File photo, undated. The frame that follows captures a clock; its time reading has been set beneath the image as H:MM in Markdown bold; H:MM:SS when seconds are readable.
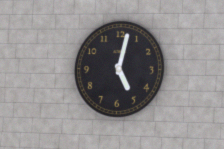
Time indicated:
**5:02**
